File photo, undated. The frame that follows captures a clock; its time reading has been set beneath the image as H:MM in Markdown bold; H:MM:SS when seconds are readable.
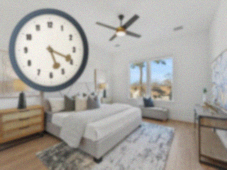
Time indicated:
**5:19**
